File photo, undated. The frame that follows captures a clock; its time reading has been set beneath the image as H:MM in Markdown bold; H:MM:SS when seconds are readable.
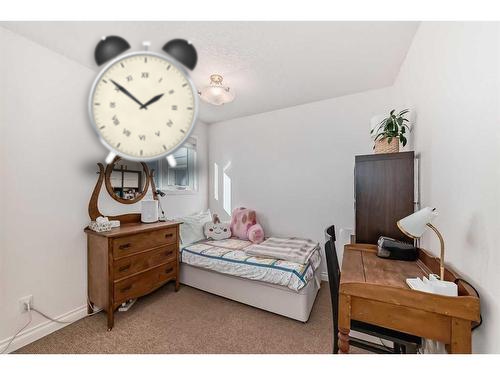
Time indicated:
**1:51**
